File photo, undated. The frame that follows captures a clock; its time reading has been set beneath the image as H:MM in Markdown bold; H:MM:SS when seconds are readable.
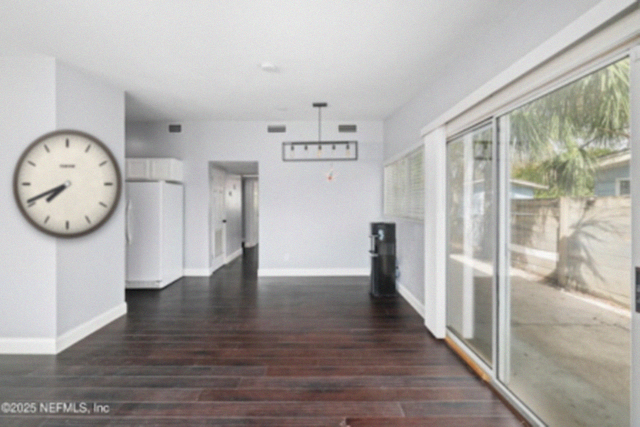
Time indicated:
**7:41**
